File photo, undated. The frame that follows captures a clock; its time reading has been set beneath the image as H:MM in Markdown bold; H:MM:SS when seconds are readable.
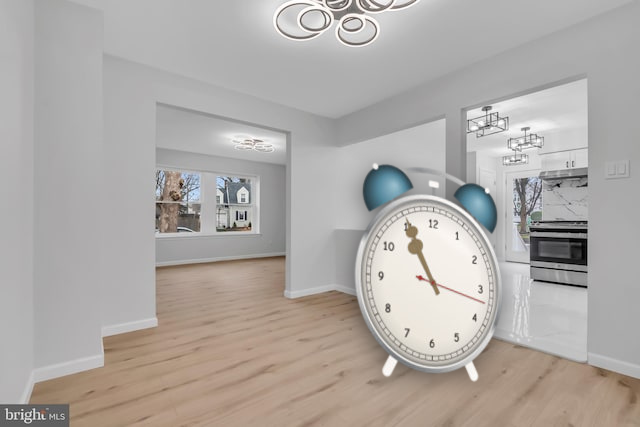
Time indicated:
**10:55:17**
